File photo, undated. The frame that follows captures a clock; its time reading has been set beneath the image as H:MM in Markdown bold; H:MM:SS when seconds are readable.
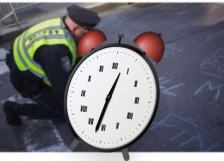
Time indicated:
**12:32**
